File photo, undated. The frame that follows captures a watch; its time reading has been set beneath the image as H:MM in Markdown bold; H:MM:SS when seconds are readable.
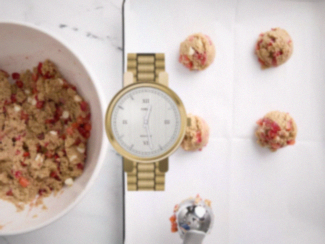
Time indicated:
**12:28**
